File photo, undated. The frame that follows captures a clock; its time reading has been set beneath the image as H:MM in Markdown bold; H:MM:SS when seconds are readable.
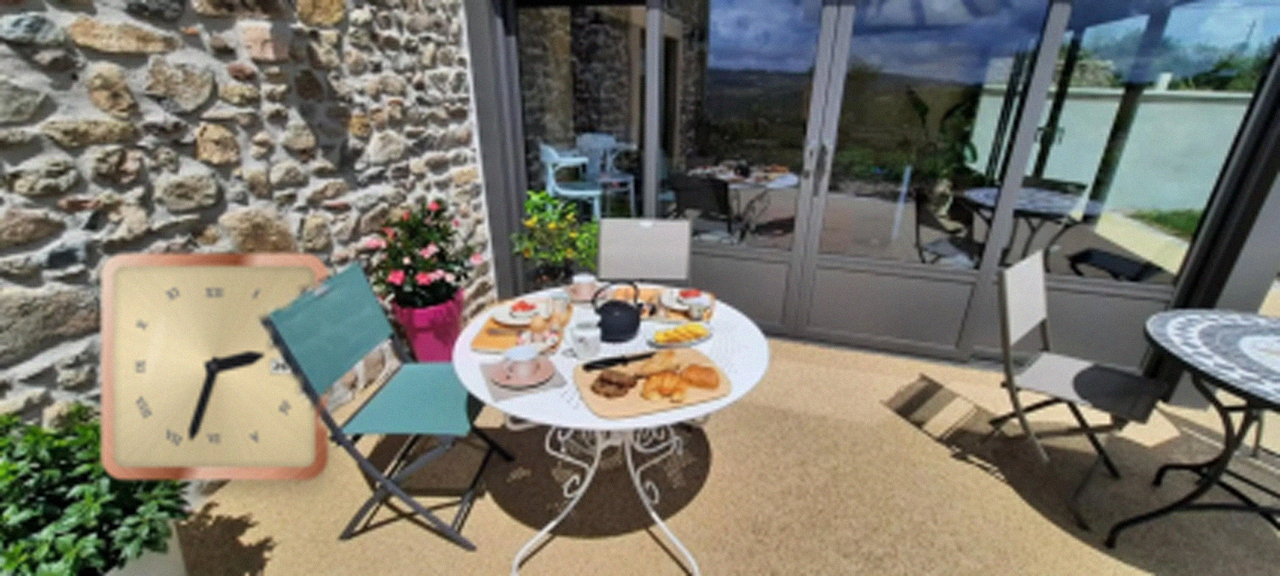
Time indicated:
**2:33**
